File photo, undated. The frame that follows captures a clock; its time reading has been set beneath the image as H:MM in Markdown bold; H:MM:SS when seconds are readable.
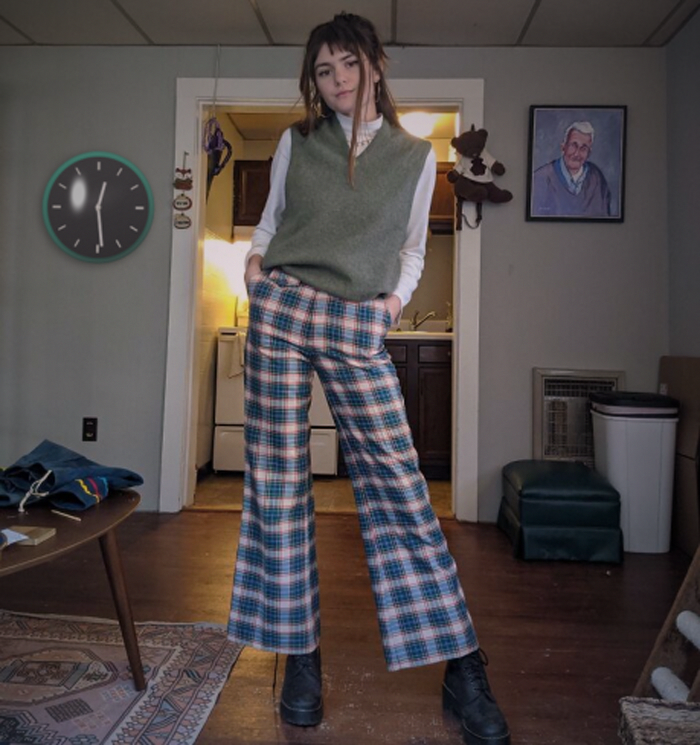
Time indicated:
**12:29**
